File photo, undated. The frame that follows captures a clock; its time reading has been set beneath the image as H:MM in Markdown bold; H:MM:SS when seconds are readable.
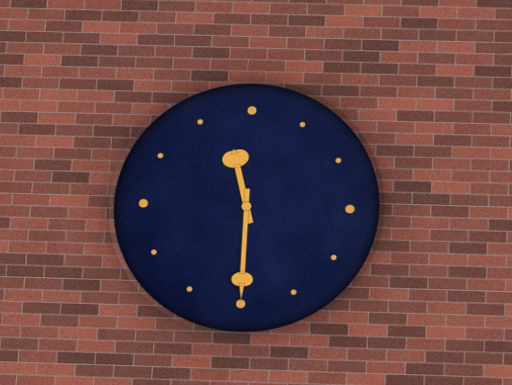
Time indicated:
**11:30**
